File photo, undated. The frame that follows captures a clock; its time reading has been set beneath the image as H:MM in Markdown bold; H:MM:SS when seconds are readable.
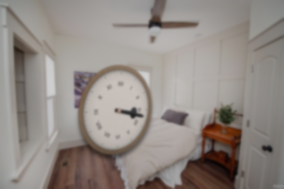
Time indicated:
**3:17**
